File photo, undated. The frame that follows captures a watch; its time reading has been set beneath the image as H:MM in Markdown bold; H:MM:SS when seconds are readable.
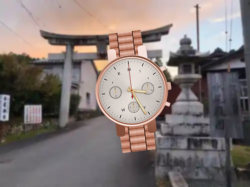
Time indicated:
**3:26**
